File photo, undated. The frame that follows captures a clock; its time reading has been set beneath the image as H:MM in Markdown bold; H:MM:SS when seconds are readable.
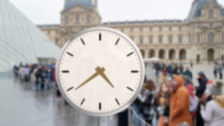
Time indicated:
**4:39**
